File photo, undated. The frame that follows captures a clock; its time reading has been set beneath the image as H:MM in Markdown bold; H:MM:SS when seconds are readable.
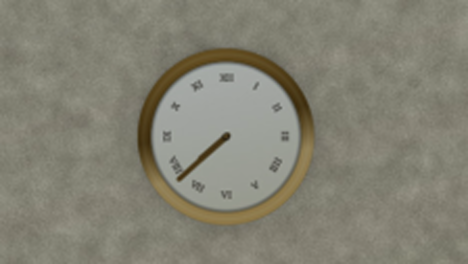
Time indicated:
**7:38**
